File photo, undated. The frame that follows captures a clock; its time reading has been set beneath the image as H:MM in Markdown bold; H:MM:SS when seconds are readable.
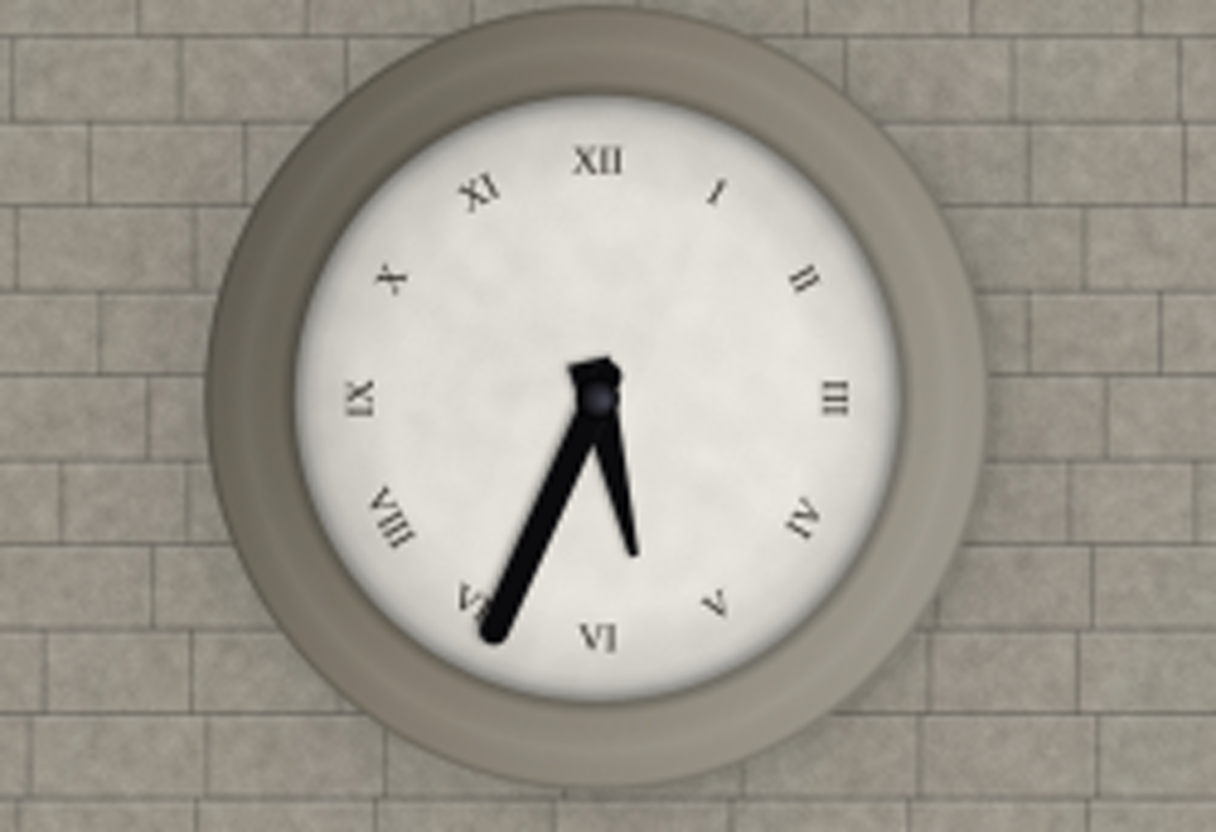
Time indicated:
**5:34**
